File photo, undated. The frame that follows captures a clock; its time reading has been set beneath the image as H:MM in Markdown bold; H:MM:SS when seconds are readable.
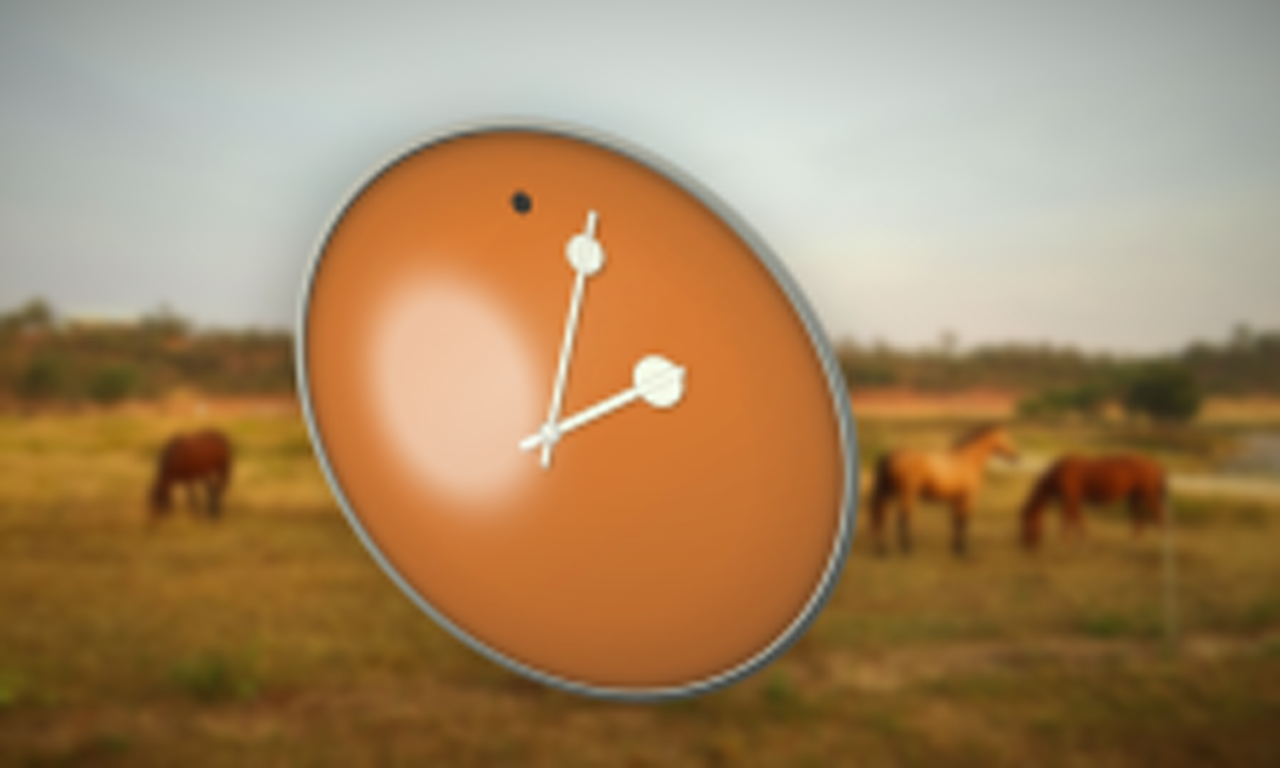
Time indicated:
**2:03**
